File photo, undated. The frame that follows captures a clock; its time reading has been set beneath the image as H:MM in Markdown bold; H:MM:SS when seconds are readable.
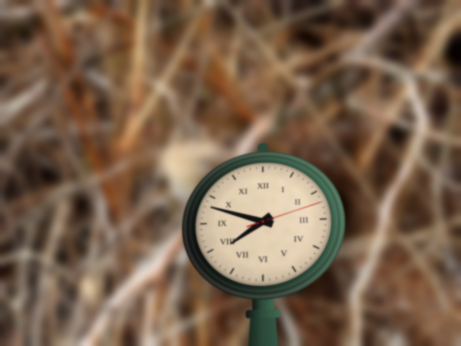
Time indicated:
**7:48:12**
